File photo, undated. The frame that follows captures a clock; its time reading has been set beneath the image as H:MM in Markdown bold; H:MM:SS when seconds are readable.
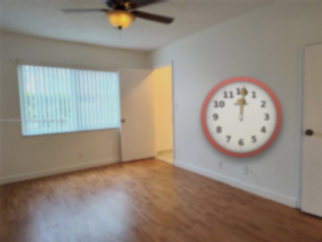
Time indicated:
**12:01**
